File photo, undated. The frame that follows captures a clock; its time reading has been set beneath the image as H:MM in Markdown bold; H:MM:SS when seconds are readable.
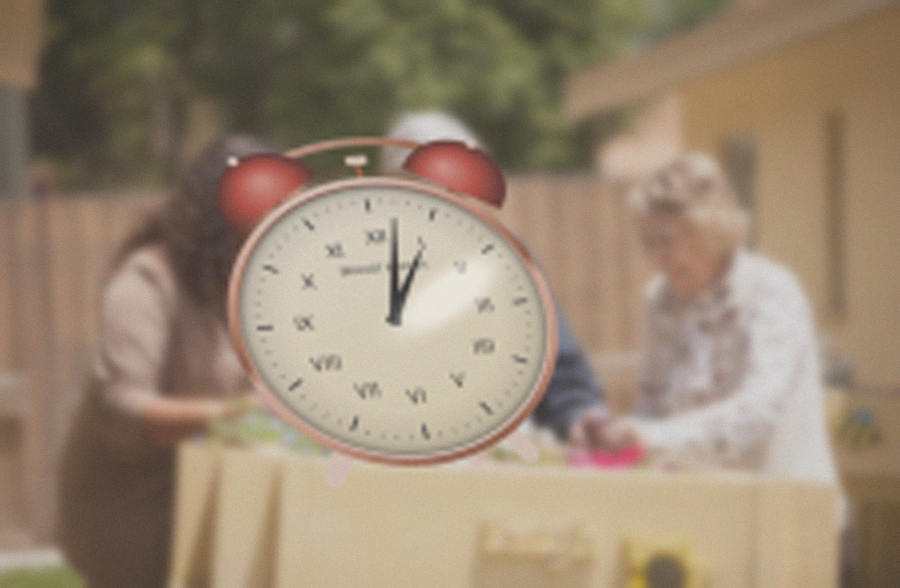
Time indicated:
**1:02**
